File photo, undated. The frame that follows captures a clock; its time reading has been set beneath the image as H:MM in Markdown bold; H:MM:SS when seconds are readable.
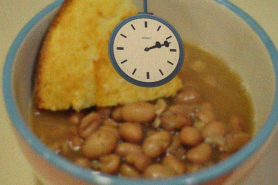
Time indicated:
**2:12**
